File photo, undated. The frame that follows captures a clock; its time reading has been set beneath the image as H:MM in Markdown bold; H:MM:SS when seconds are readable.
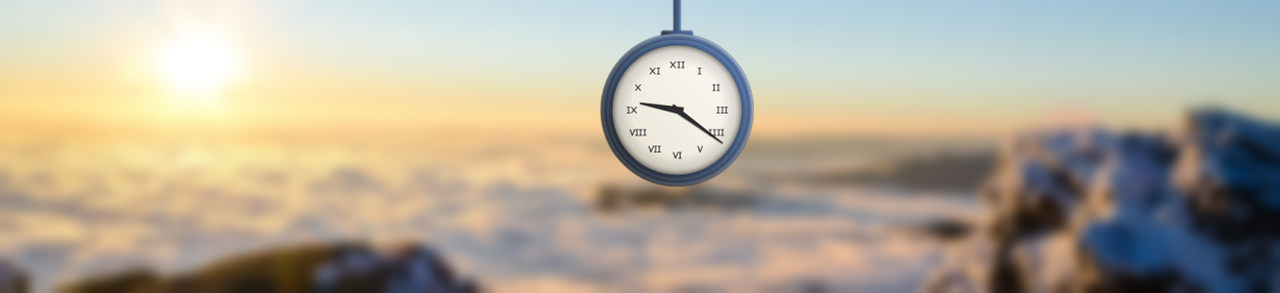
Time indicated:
**9:21**
